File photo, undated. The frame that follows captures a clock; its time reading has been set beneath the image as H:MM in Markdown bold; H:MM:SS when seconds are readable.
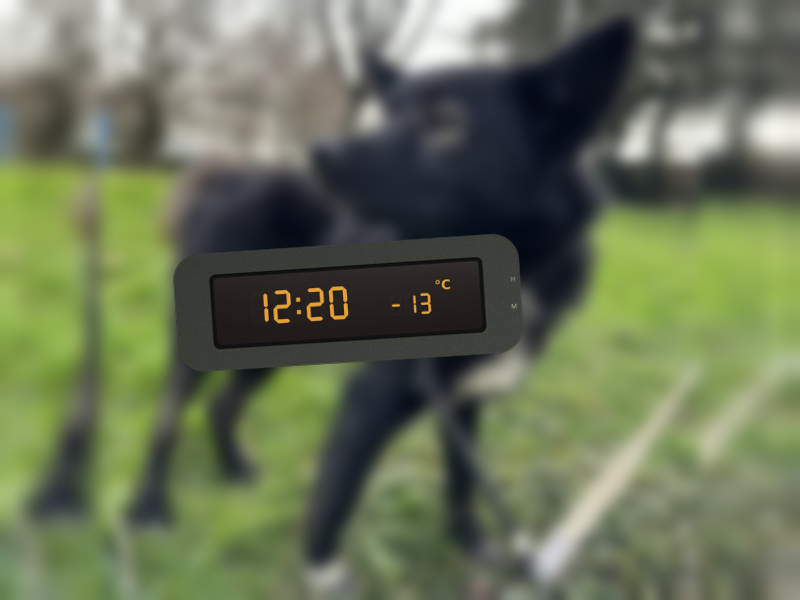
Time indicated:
**12:20**
